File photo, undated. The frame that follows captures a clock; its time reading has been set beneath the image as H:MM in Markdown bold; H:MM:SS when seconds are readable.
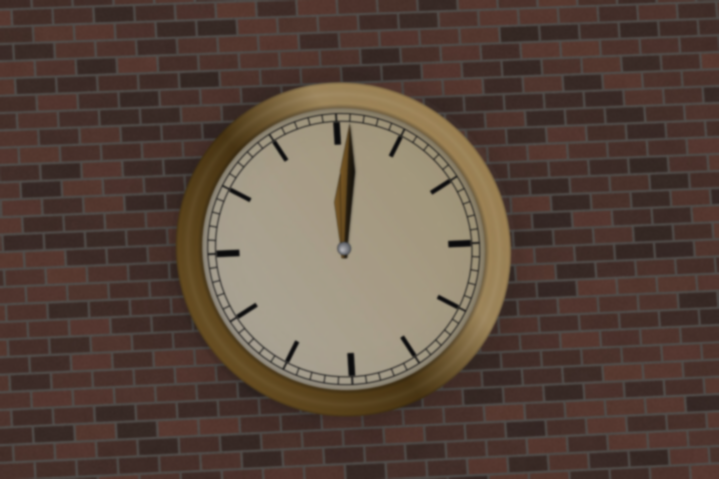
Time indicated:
**12:01**
